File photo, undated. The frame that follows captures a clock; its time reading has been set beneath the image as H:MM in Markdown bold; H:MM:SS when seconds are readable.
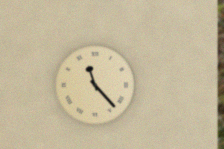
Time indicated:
**11:23**
